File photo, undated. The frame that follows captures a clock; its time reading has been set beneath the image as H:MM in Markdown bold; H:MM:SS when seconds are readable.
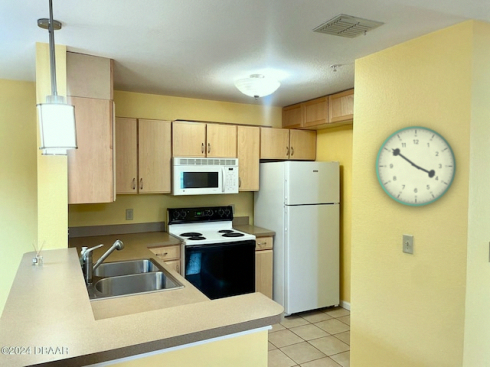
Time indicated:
**3:51**
